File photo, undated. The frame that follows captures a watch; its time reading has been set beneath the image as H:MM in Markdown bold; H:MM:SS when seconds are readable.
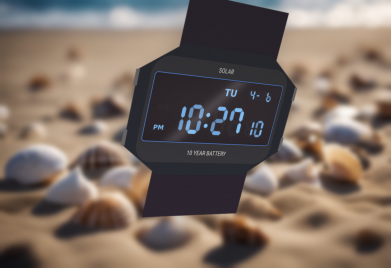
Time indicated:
**10:27:10**
